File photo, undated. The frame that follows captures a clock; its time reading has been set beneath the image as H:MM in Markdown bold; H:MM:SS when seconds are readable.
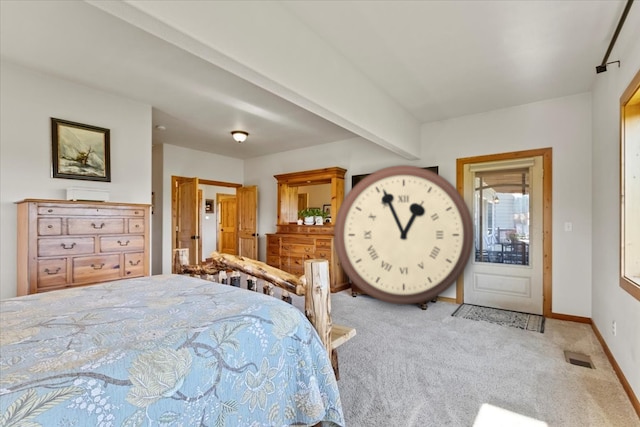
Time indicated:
**12:56**
